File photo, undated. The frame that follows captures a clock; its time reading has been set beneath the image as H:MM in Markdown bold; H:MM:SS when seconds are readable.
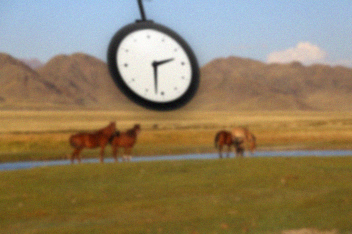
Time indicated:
**2:32**
